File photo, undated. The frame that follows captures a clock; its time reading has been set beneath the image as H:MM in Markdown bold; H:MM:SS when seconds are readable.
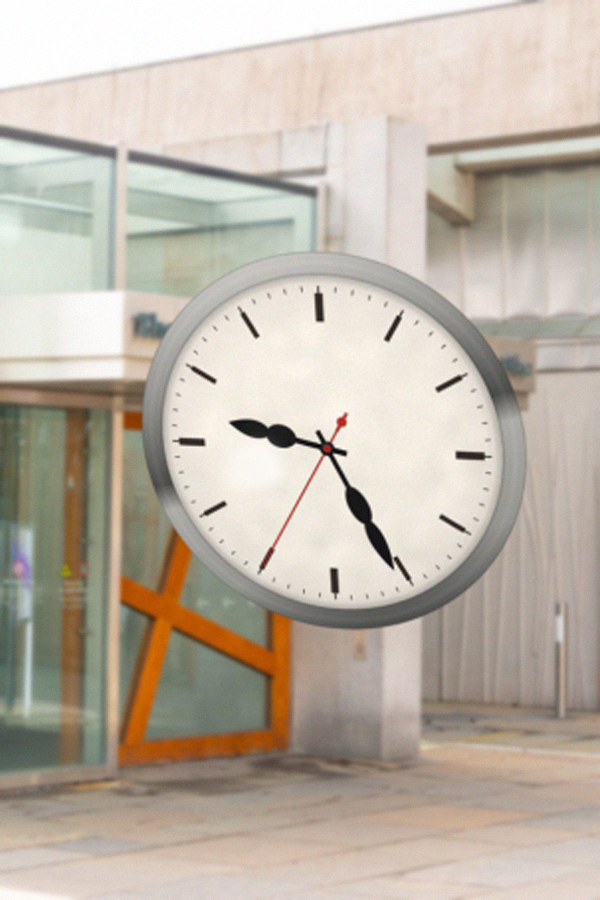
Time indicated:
**9:25:35**
